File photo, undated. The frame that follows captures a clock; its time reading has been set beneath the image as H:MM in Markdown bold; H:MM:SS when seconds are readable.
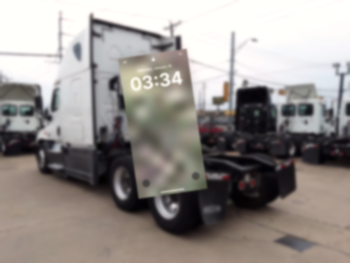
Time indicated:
**3:34**
